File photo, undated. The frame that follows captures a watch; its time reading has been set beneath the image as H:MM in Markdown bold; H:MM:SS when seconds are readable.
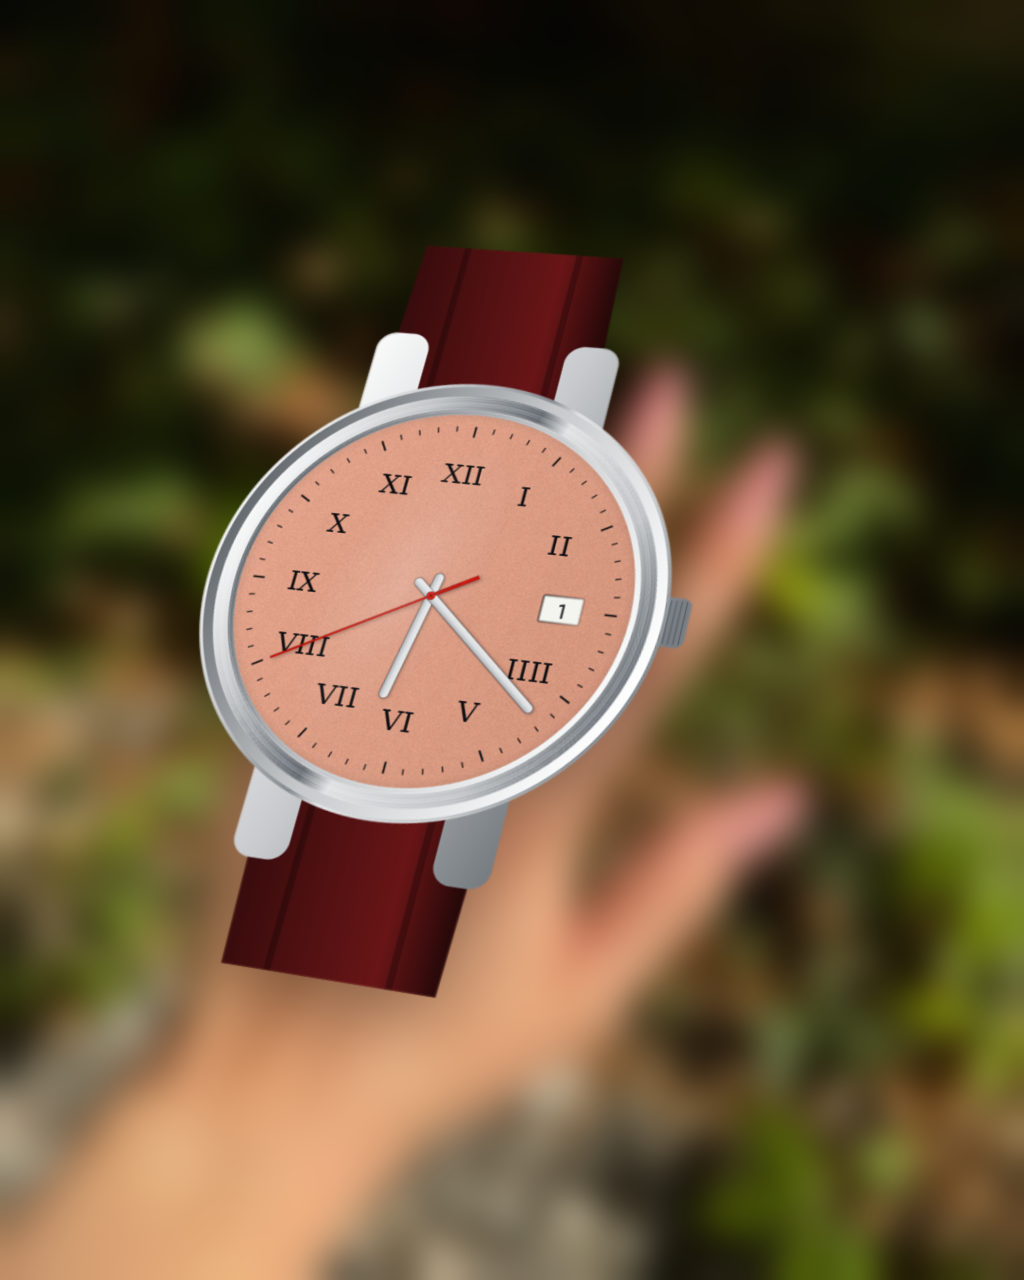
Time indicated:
**6:21:40**
